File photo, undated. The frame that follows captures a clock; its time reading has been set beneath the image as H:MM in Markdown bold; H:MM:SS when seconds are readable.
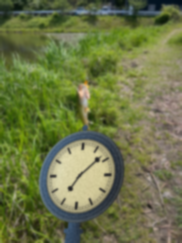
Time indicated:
**7:08**
